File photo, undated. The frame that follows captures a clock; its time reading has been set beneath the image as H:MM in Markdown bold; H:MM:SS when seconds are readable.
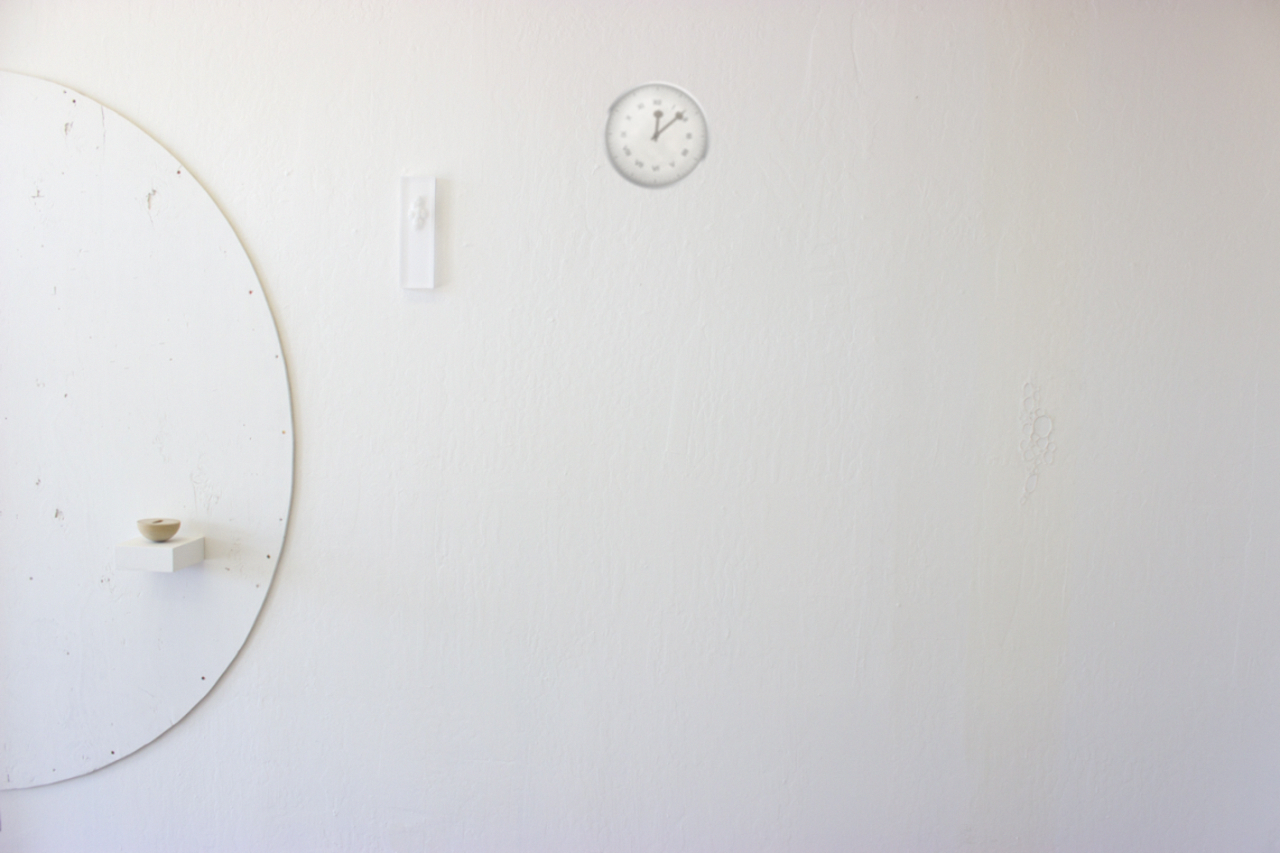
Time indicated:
**12:08**
